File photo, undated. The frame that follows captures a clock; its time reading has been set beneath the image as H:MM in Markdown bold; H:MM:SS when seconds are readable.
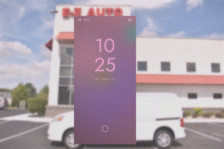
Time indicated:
**10:25**
